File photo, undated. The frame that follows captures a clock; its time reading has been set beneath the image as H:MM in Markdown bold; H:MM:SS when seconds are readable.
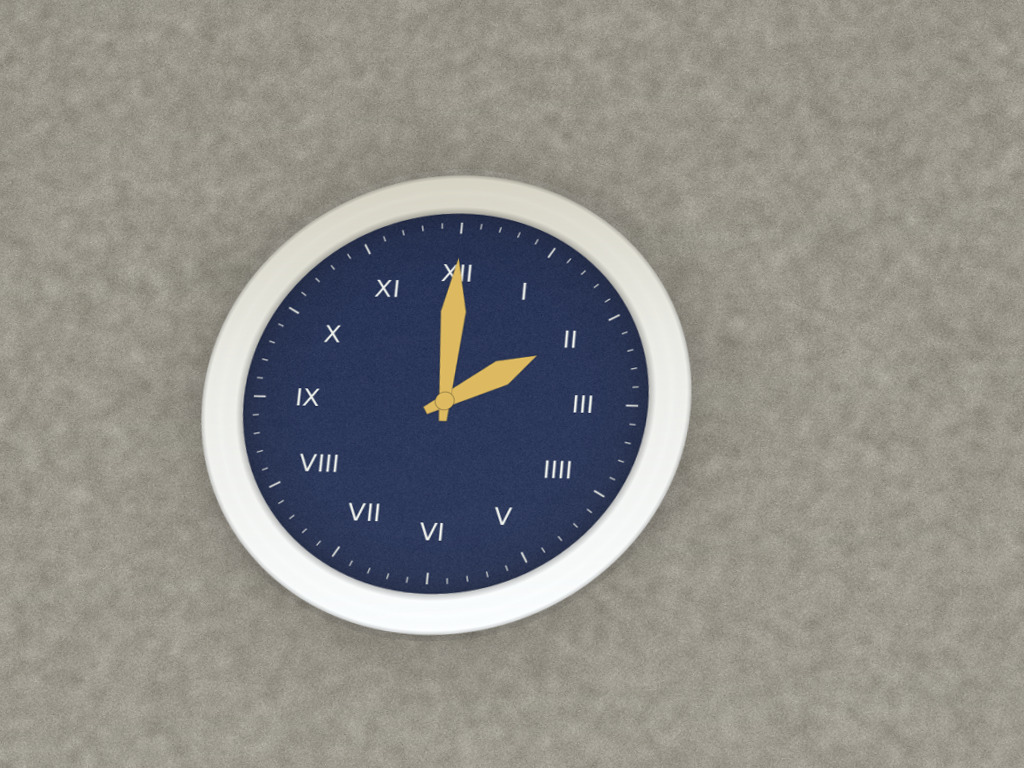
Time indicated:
**2:00**
